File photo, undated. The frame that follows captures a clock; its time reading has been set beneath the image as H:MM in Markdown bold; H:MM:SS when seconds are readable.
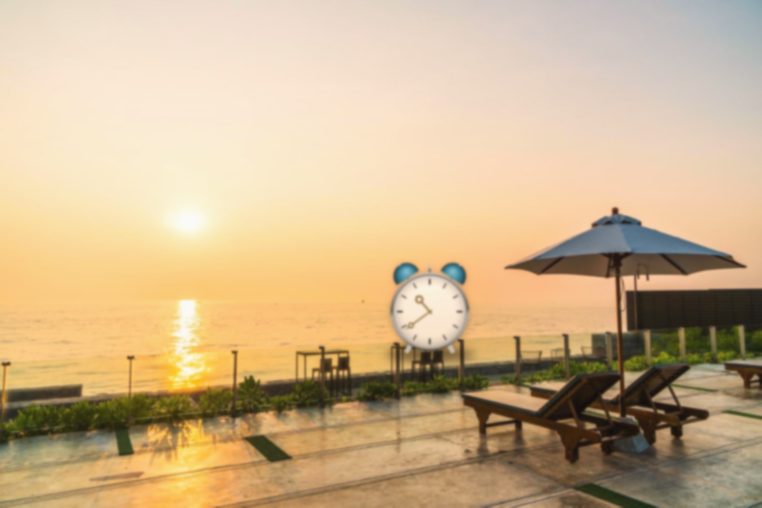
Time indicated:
**10:39**
